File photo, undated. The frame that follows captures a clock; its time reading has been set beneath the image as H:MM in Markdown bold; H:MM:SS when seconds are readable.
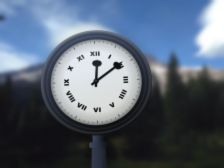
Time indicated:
**12:09**
